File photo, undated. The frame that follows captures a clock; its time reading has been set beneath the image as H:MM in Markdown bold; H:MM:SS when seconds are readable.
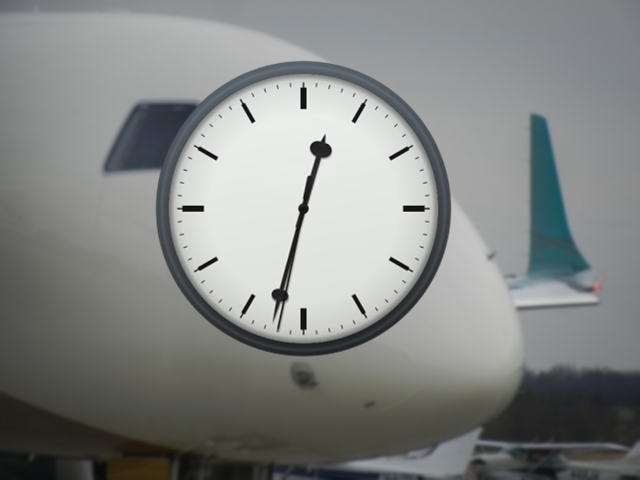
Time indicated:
**12:32:32**
